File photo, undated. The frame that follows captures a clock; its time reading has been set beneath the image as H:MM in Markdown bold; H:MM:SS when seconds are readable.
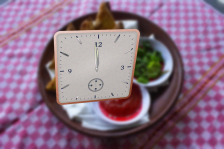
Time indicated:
**11:59**
